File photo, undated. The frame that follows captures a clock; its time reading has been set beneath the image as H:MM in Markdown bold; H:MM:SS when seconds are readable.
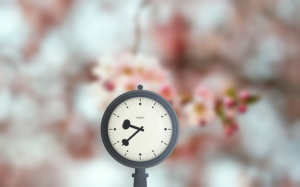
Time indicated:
**9:38**
